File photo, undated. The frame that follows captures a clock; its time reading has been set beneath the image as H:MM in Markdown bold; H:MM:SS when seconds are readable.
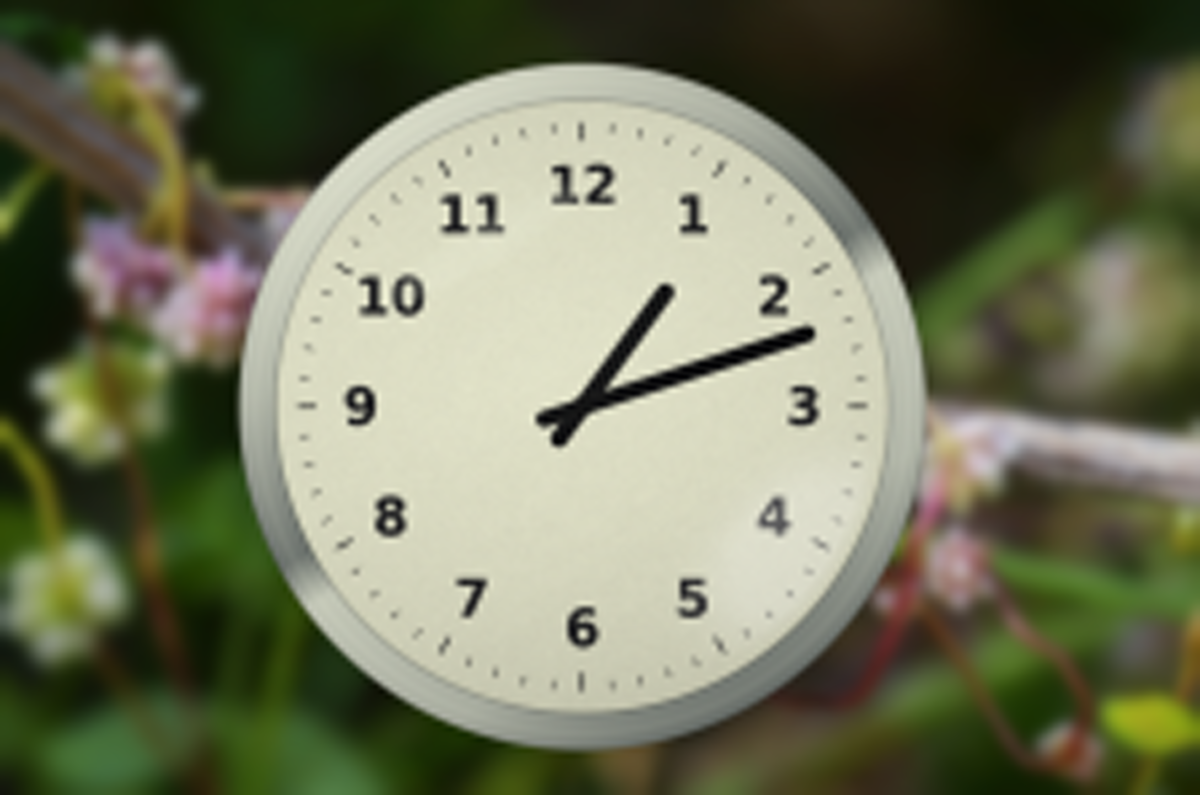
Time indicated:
**1:12**
